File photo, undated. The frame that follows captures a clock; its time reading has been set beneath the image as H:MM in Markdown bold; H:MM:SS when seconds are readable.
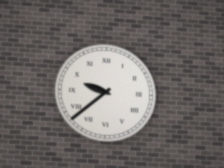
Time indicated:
**9:38**
